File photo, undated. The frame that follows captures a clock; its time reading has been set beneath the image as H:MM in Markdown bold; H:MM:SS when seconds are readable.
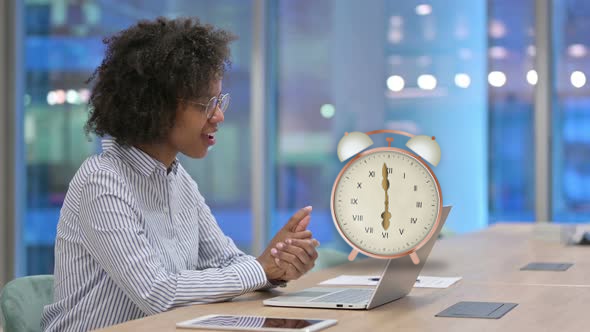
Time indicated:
**5:59**
